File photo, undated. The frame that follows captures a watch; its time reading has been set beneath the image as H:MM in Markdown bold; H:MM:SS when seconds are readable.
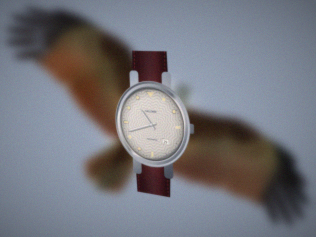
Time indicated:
**10:42**
